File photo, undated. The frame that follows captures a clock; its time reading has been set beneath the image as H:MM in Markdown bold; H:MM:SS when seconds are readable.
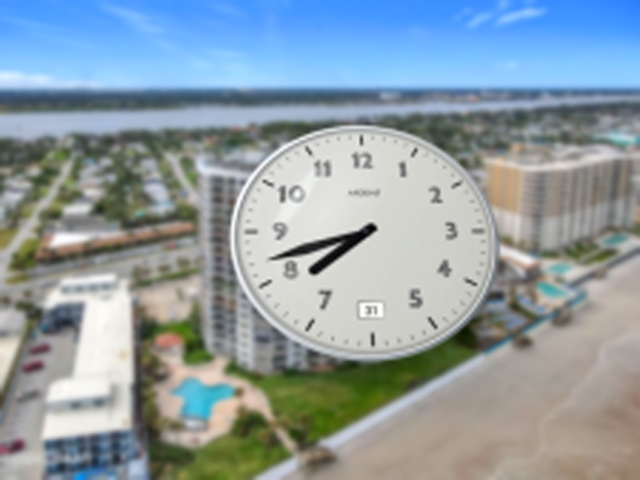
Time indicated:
**7:42**
